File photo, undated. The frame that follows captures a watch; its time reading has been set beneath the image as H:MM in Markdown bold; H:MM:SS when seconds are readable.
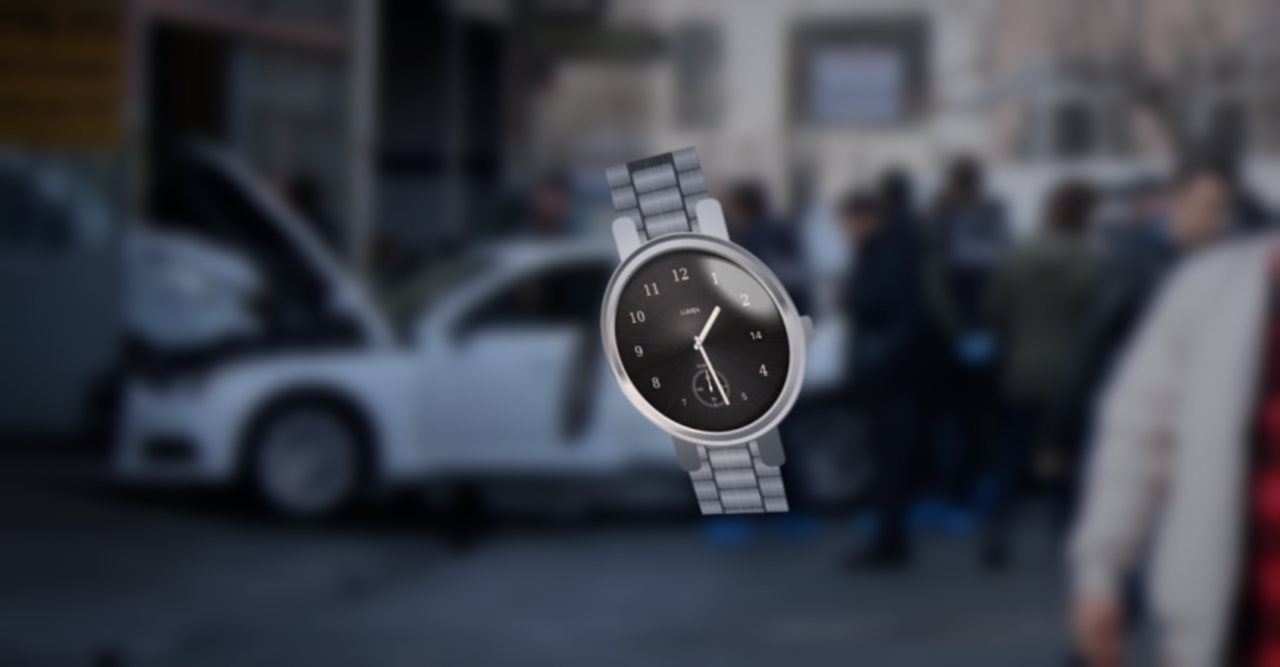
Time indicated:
**1:28**
